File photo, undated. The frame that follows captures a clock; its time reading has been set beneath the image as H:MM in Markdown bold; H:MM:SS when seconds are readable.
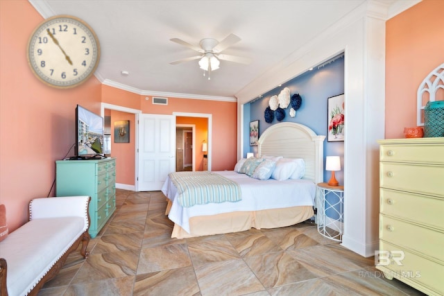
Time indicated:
**4:54**
